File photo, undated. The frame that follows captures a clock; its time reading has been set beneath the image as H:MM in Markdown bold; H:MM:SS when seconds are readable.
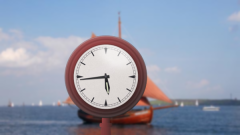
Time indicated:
**5:44**
